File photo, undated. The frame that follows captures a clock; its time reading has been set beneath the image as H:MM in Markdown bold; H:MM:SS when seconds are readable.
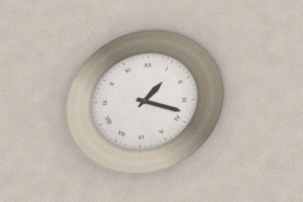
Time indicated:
**1:18**
